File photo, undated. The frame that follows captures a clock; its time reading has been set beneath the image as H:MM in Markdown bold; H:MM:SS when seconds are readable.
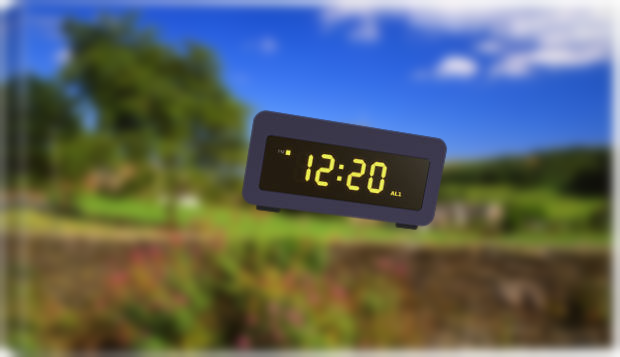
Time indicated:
**12:20**
